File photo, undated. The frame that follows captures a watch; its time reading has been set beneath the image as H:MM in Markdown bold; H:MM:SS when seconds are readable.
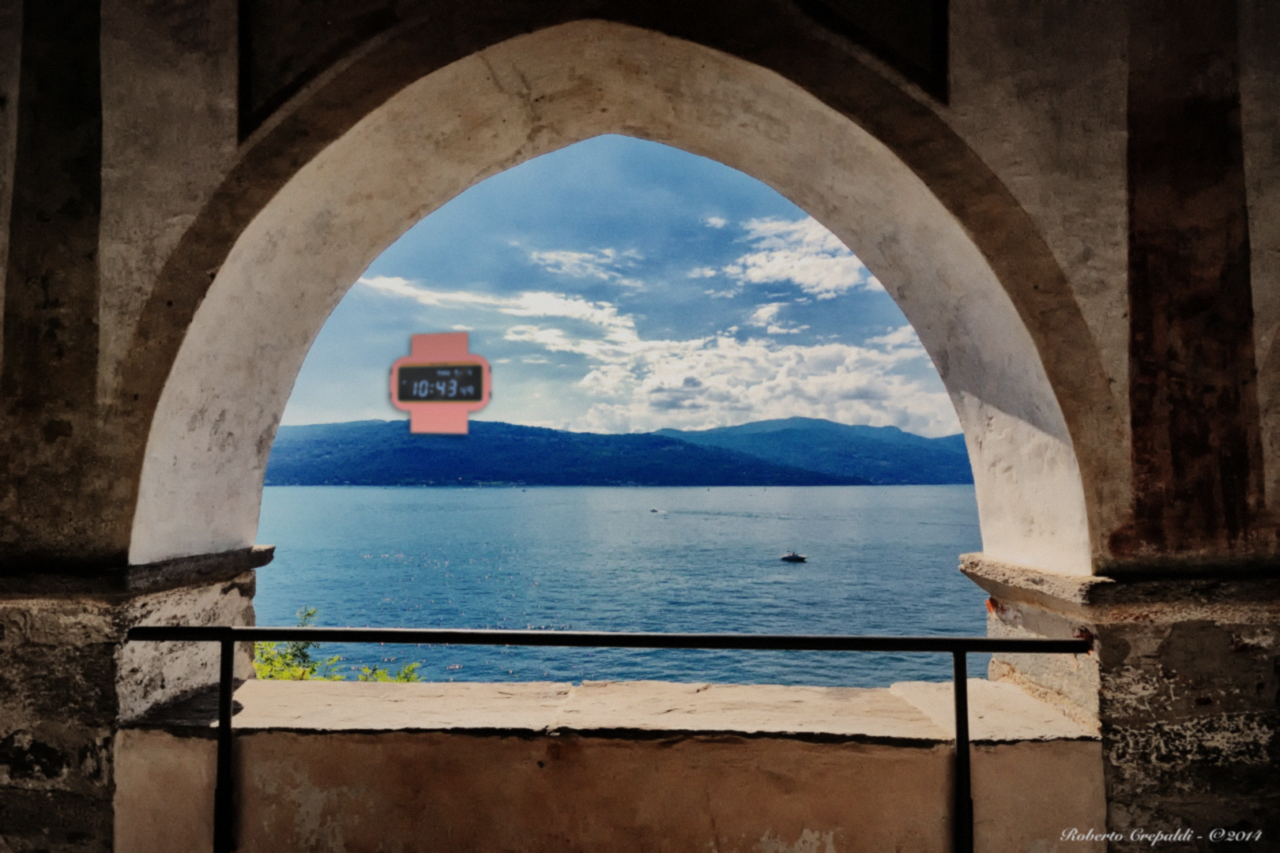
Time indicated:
**10:43**
